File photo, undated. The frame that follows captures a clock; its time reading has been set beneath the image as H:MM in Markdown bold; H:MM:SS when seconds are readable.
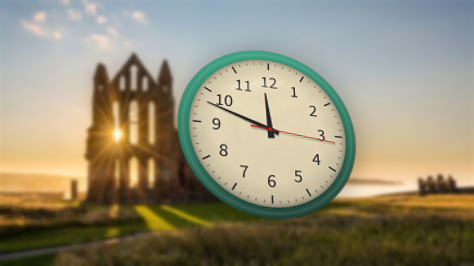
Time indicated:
**11:48:16**
